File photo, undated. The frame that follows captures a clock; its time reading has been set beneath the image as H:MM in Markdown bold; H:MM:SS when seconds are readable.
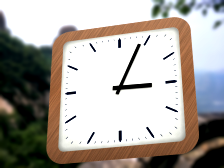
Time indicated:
**3:04**
